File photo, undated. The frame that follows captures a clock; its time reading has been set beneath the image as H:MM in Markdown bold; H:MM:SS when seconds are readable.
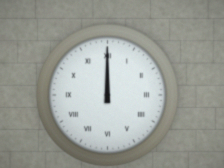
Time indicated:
**12:00**
